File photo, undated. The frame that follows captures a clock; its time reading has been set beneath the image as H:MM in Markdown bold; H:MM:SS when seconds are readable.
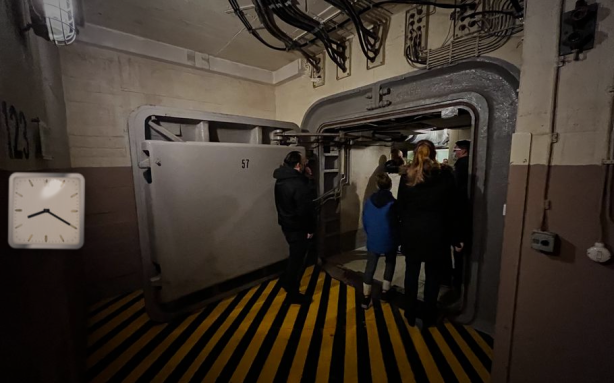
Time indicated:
**8:20**
